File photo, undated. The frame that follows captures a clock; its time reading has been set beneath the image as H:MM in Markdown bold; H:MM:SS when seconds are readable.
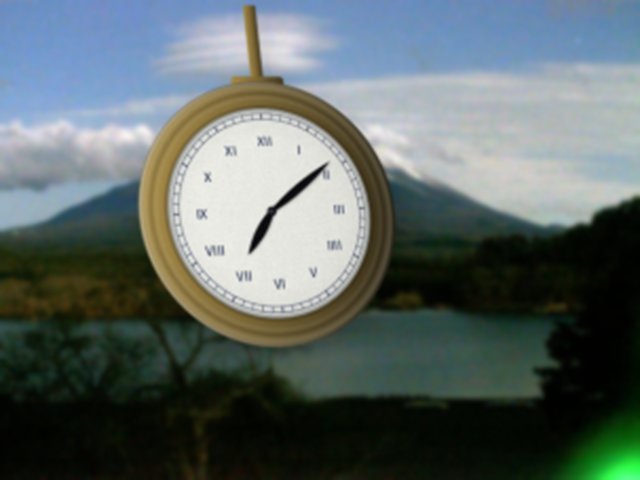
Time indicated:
**7:09**
